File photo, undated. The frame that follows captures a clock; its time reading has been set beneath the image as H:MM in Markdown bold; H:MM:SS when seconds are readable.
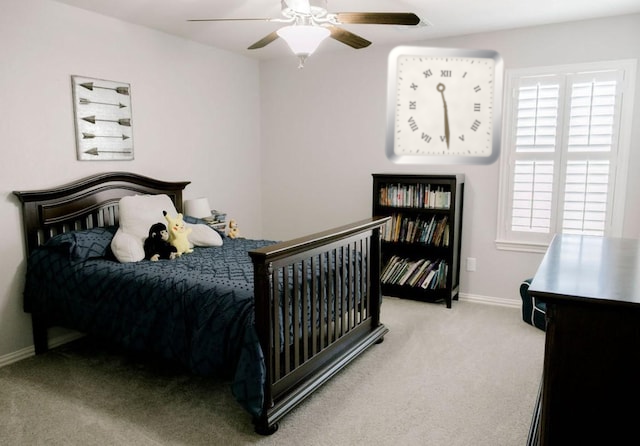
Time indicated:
**11:29**
